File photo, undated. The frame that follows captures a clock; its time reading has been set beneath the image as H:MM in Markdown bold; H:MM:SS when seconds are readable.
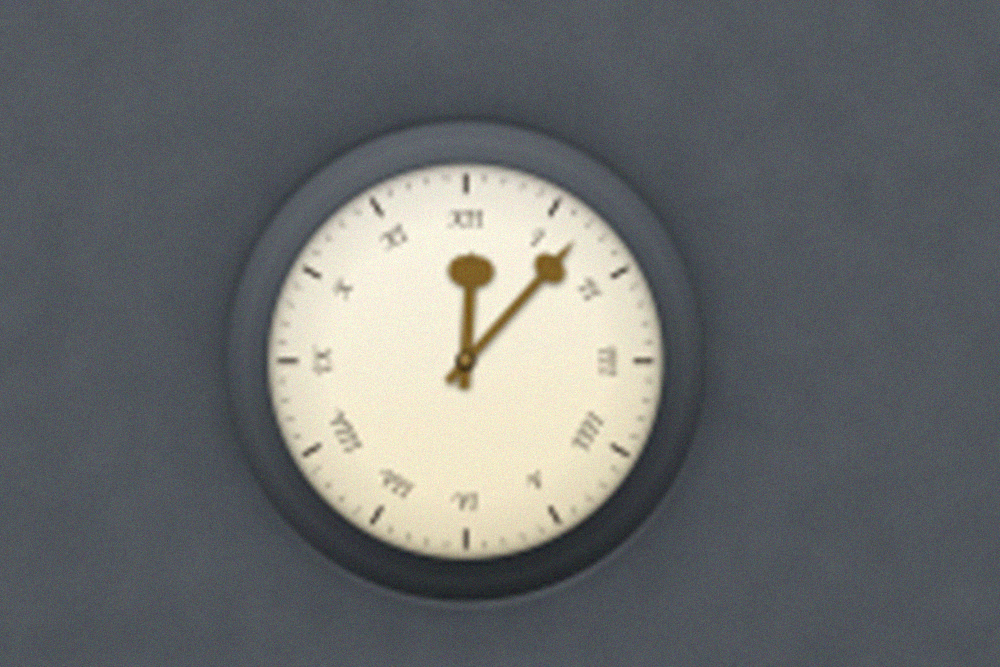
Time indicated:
**12:07**
